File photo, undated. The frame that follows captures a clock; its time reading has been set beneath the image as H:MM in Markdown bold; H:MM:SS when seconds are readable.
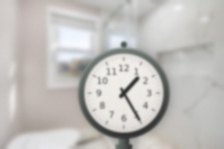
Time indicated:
**1:25**
